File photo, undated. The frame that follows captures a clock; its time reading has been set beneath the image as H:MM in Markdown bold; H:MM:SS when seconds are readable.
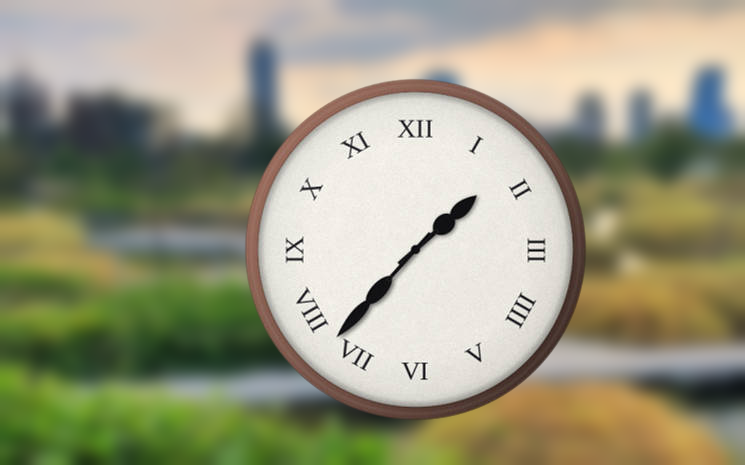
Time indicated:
**1:37**
